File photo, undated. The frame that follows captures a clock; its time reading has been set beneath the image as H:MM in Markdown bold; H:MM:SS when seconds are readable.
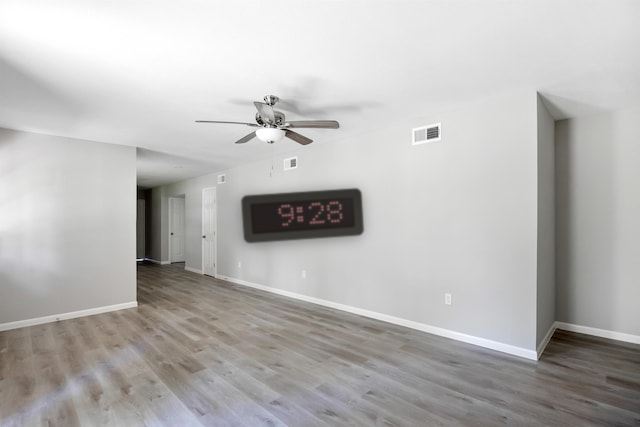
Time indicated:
**9:28**
